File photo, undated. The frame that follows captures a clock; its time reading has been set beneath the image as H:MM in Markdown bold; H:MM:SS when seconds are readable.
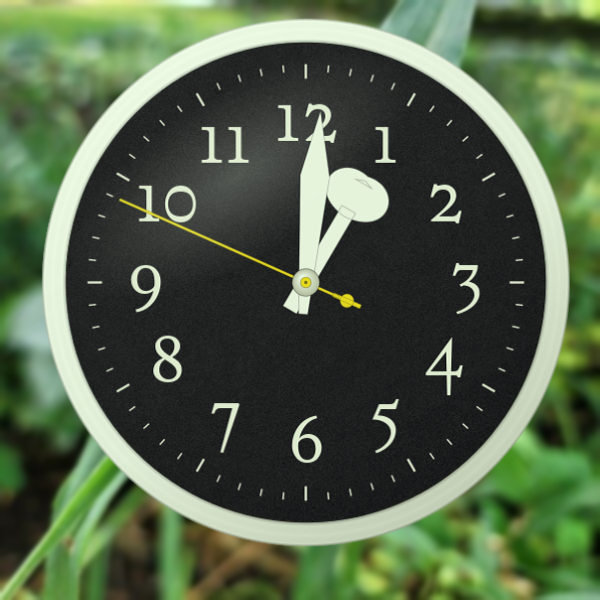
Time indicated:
**1:00:49**
